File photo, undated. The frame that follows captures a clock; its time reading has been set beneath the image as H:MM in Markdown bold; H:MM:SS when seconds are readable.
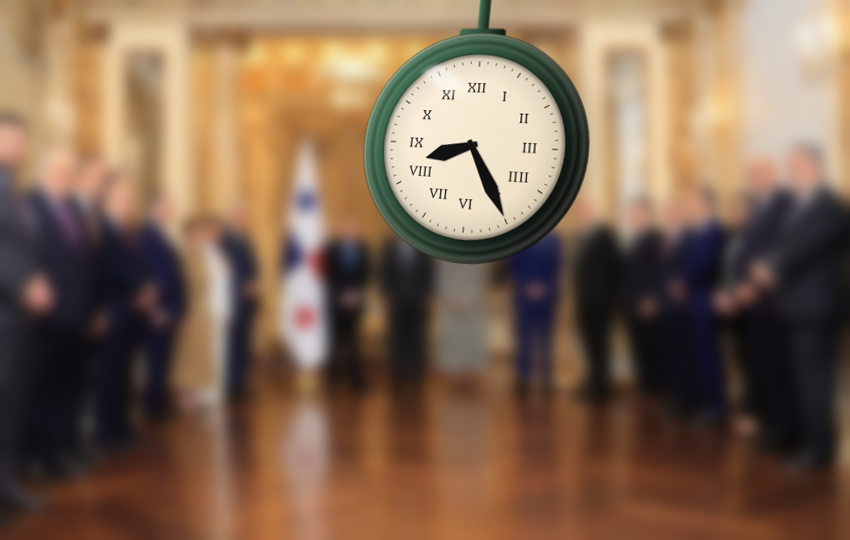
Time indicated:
**8:25**
